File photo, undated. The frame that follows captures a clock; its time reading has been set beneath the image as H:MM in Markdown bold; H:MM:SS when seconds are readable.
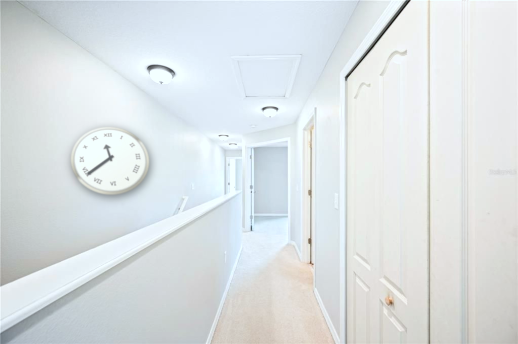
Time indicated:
**11:39**
